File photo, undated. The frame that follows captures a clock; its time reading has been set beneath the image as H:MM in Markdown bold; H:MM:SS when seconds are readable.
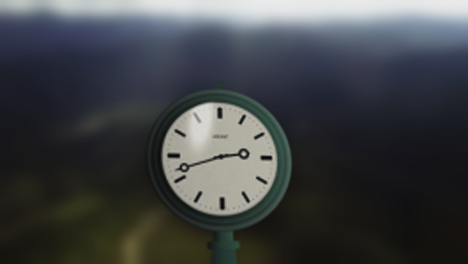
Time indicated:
**2:42**
